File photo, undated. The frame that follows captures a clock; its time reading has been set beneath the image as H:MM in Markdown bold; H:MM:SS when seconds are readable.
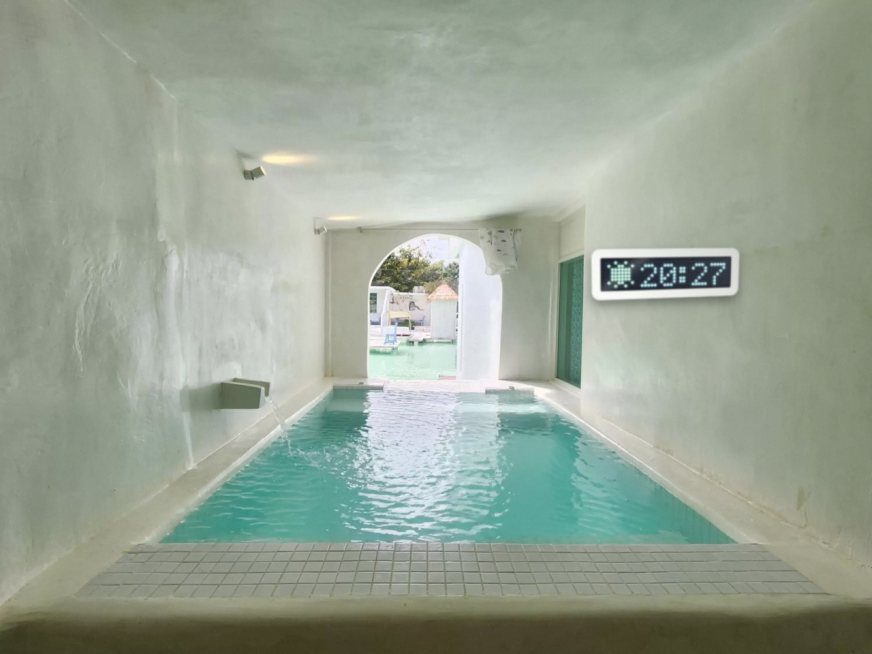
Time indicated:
**20:27**
